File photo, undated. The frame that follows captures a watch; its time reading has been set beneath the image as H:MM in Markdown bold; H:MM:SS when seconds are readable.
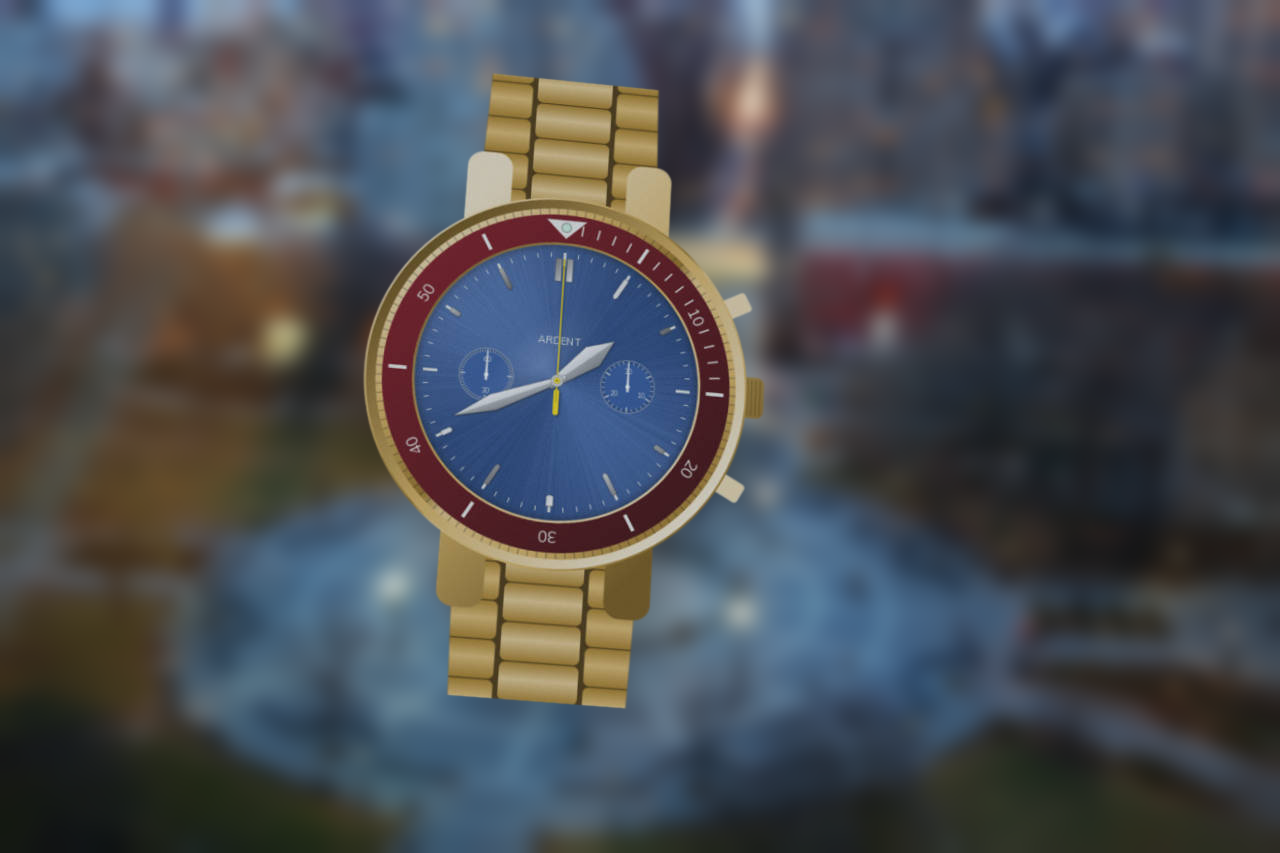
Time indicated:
**1:41**
